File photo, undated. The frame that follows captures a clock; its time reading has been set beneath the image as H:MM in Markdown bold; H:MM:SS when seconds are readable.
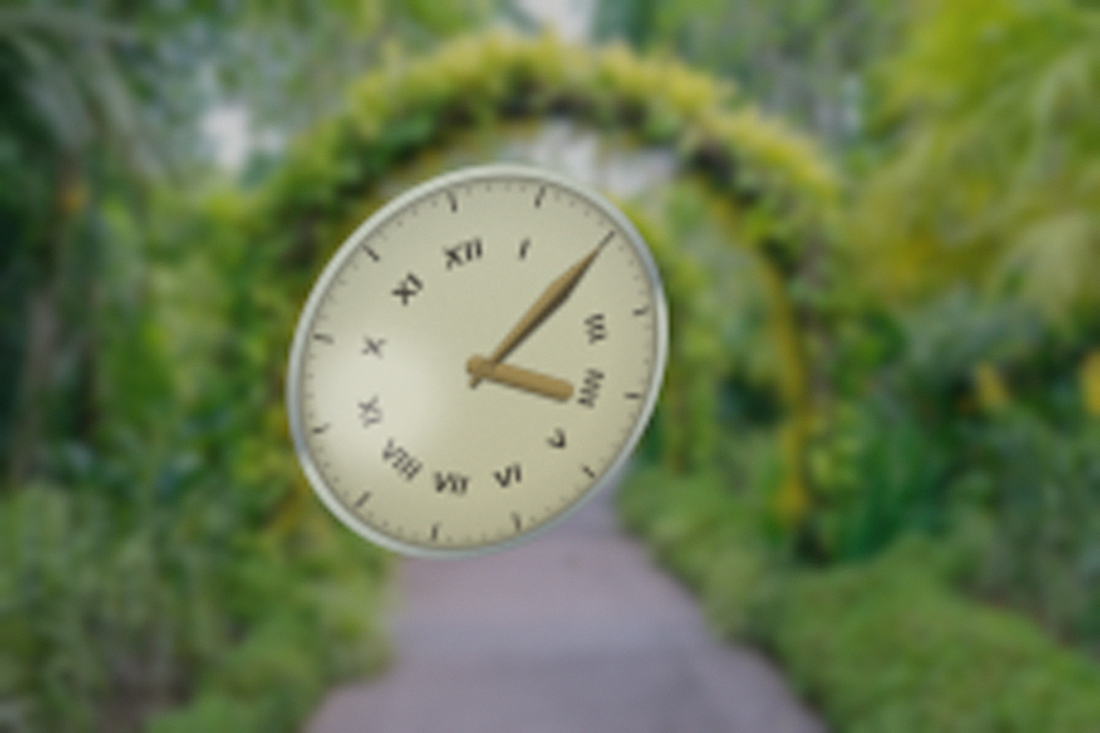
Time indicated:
**4:10**
